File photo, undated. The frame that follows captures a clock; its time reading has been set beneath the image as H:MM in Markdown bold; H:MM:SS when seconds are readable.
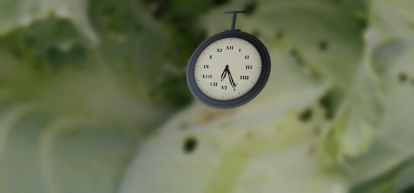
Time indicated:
**6:26**
